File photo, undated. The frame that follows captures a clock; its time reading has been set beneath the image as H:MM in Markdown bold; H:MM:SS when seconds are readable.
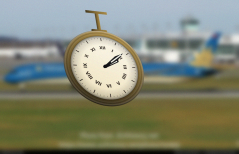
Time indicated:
**2:09**
